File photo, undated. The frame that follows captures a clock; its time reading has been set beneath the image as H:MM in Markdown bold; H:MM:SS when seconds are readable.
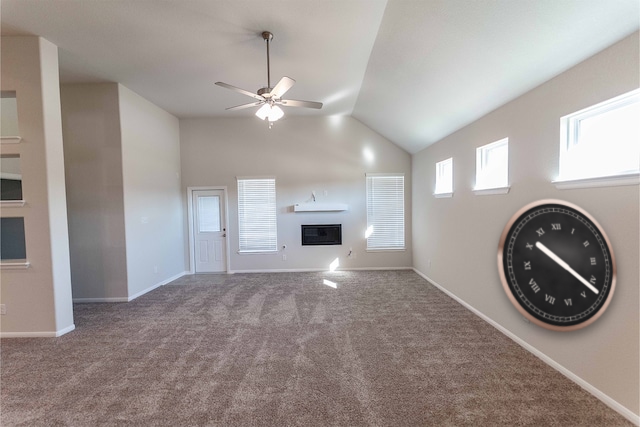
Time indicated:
**10:22**
